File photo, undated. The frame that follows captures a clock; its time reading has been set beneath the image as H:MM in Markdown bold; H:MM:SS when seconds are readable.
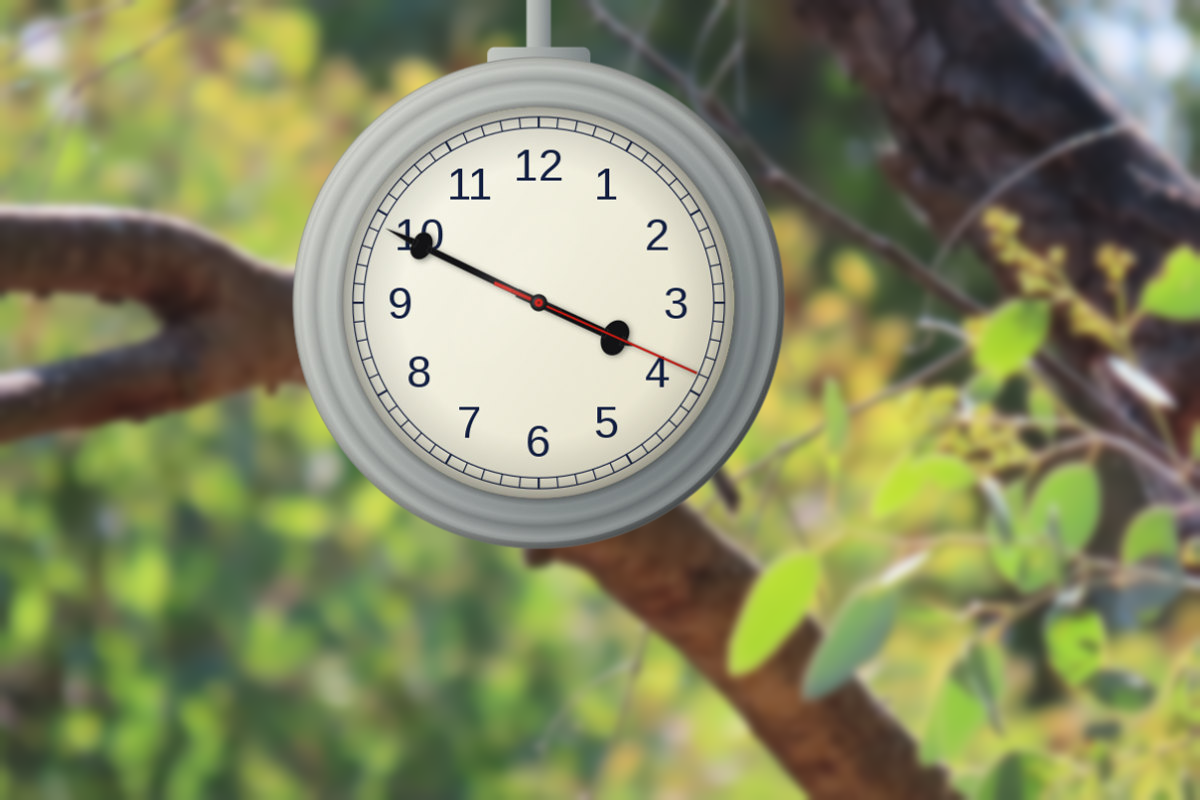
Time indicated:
**3:49:19**
